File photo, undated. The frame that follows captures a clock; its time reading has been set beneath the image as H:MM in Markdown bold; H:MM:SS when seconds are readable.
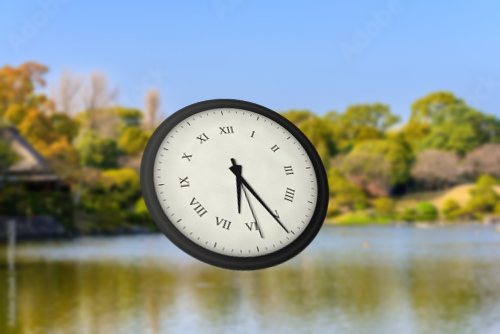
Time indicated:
**6:25:29**
